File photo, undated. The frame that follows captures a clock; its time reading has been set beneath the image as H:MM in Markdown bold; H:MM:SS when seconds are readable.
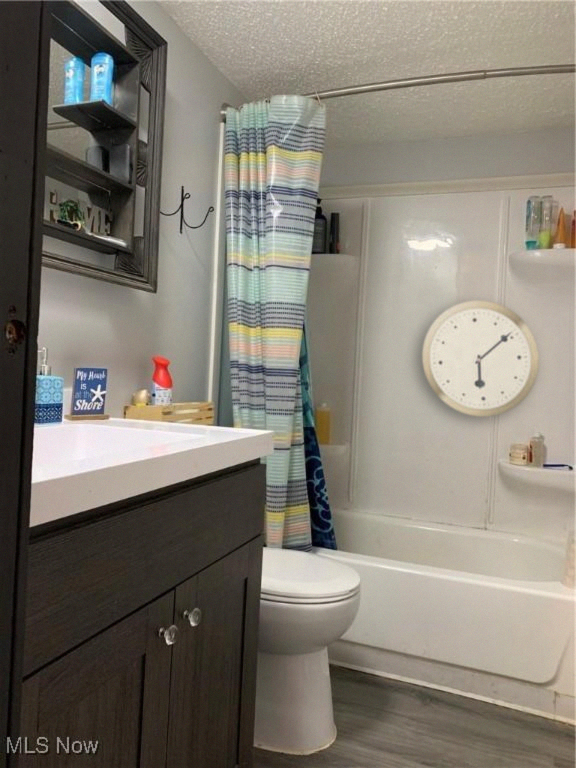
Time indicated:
**6:09**
